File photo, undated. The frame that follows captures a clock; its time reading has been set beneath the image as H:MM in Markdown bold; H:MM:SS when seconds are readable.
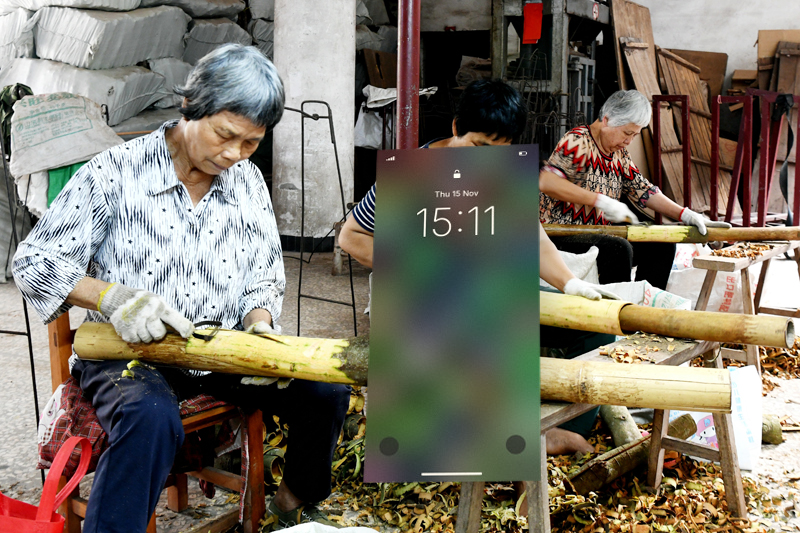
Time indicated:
**15:11**
